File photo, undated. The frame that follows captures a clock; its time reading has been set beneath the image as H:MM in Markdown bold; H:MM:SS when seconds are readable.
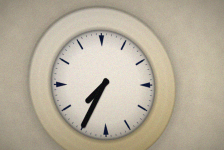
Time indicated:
**7:35**
